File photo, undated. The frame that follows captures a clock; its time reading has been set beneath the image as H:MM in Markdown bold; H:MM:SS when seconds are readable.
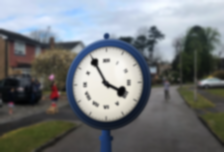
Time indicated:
**3:55**
